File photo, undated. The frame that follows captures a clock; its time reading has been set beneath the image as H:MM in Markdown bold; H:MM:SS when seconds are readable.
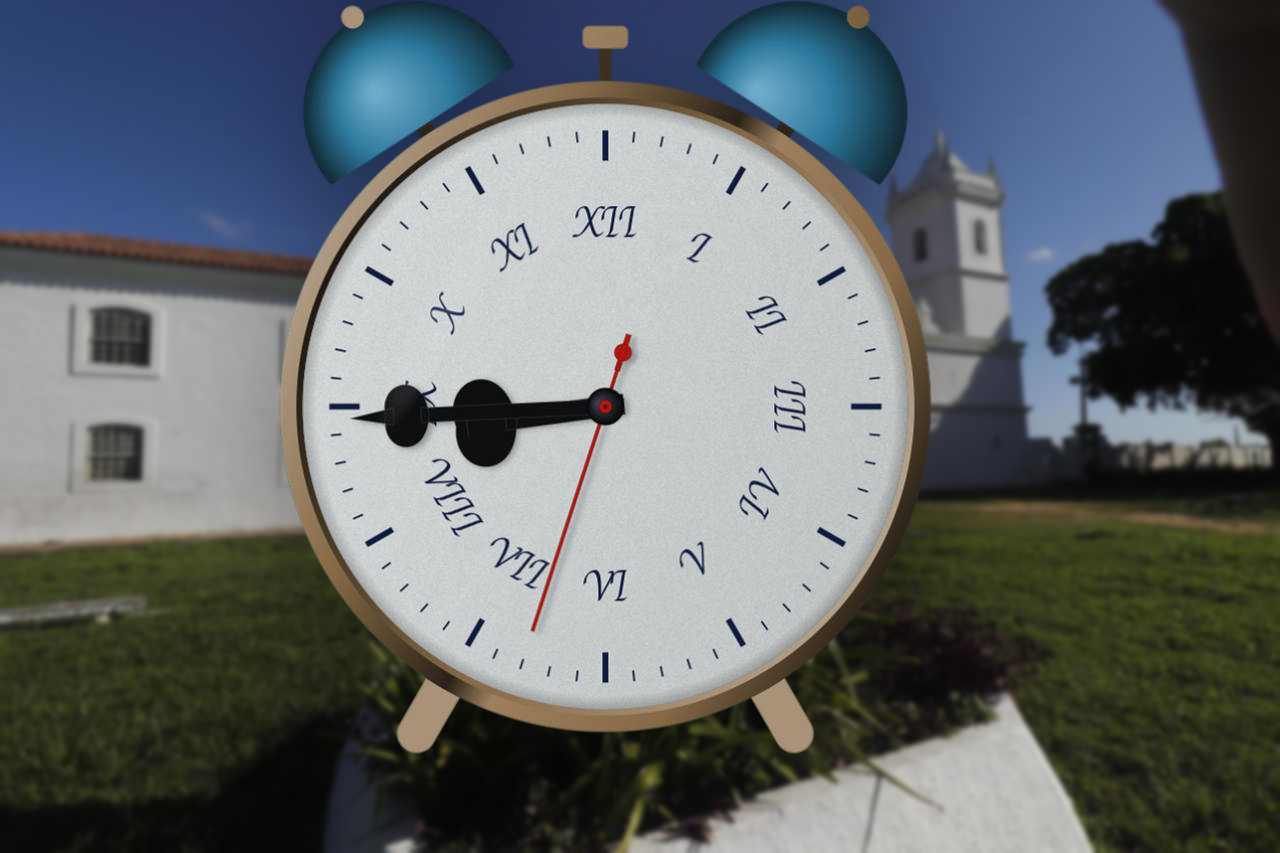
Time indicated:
**8:44:33**
